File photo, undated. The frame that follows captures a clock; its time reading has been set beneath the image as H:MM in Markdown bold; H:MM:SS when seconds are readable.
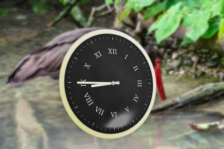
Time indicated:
**8:45**
